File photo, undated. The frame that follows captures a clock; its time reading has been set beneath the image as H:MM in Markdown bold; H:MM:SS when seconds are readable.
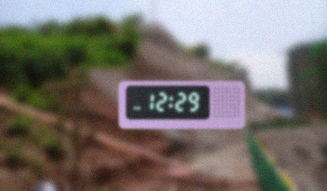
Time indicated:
**12:29**
